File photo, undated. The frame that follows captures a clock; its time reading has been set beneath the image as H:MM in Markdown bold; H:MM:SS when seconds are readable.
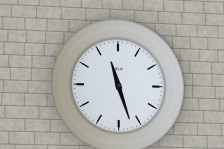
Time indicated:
**11:27**
